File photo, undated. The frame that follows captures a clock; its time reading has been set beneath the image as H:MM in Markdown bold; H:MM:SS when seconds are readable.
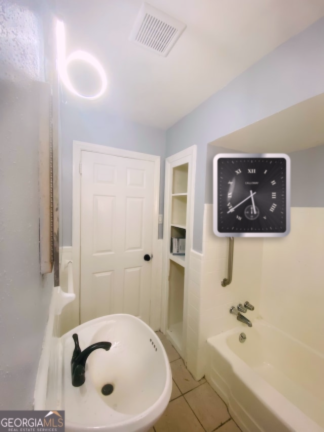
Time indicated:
**5:39**
